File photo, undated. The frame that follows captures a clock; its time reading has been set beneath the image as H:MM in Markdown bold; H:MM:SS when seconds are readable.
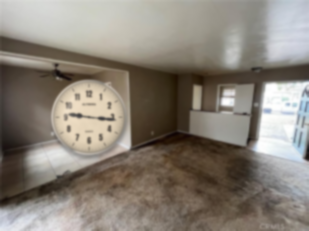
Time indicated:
**9:16**
